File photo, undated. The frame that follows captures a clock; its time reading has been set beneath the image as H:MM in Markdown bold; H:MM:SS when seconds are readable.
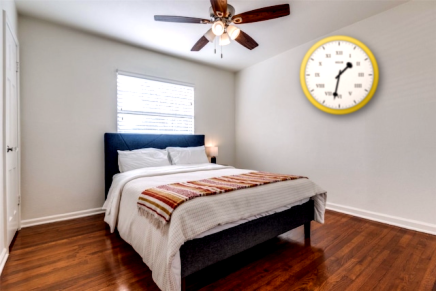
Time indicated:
**1:32**
